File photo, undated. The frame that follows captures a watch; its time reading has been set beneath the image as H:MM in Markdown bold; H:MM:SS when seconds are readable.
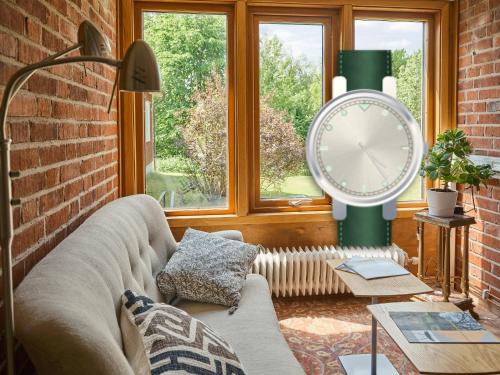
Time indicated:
**4:24**
